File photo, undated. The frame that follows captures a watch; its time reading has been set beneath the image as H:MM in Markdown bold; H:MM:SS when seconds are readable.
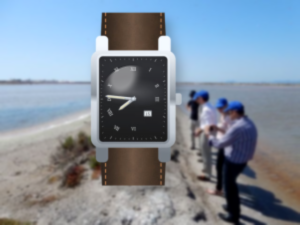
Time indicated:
**7:46**
